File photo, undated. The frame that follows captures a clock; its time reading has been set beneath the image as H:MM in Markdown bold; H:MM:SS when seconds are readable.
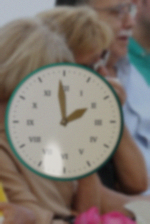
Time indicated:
**1:59**
